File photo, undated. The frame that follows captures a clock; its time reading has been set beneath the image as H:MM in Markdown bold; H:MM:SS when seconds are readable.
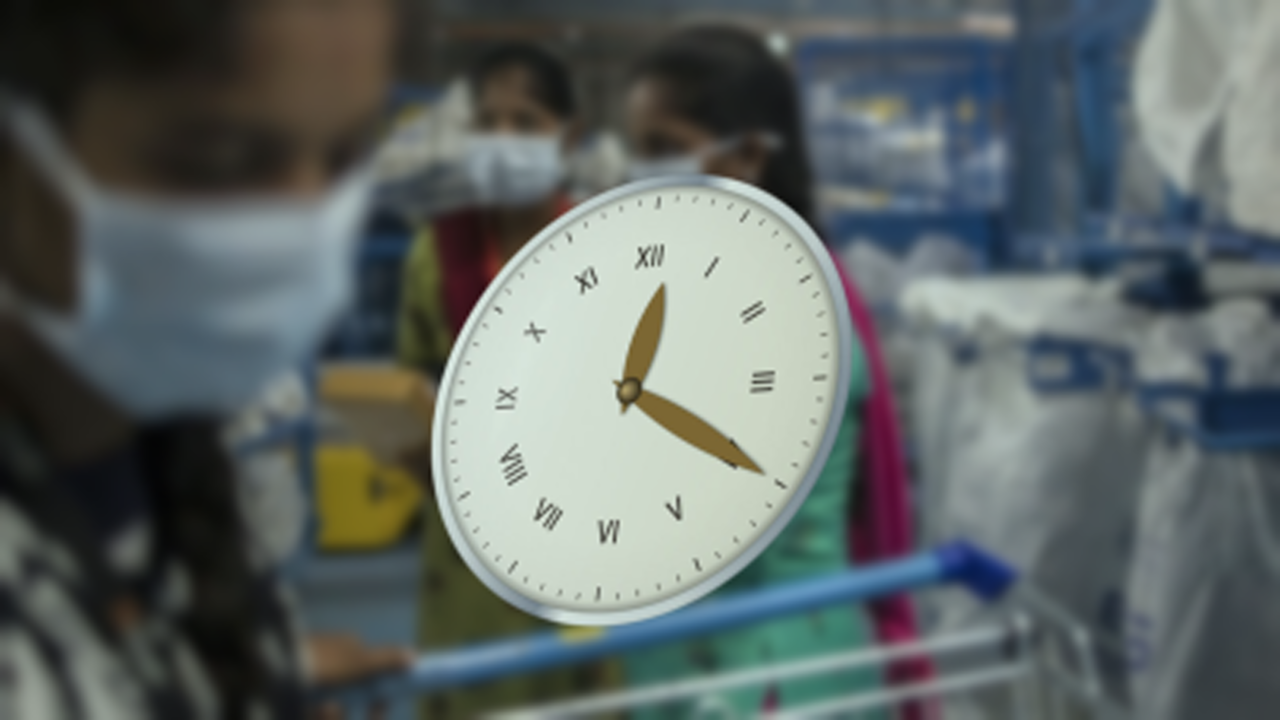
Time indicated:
**12:20**
